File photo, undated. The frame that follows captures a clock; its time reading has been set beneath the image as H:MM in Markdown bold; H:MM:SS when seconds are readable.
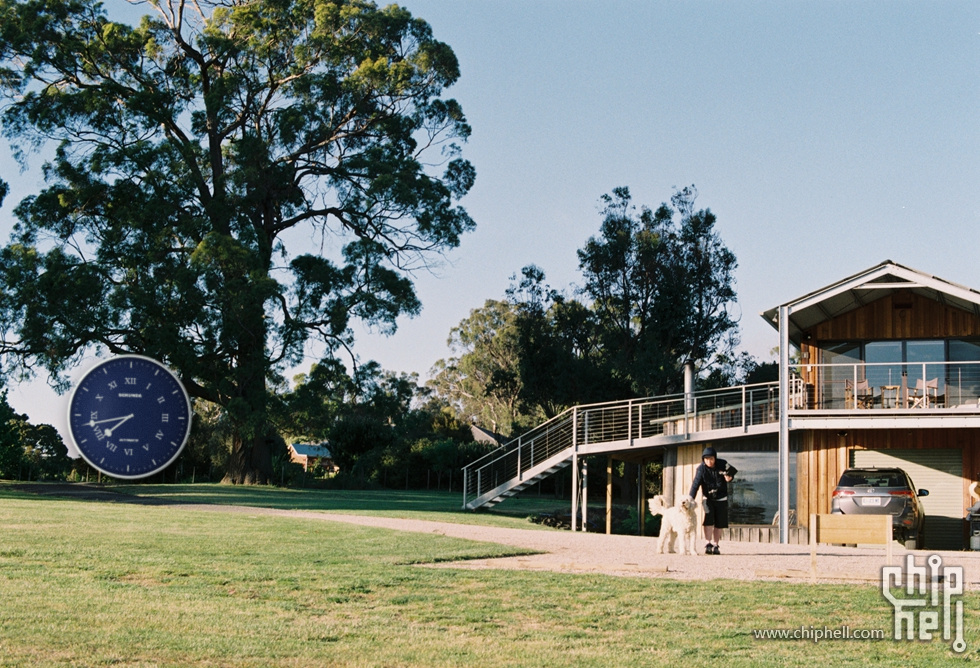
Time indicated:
**7:43**
